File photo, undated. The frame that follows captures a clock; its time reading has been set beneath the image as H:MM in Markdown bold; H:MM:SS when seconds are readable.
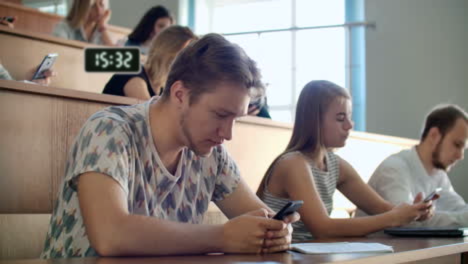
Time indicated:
**15:32**
